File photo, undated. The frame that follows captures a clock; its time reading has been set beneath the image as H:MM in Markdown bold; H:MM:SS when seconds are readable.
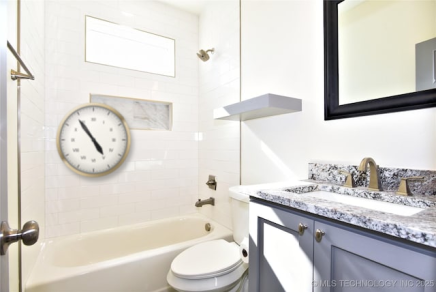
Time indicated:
**4:54**
